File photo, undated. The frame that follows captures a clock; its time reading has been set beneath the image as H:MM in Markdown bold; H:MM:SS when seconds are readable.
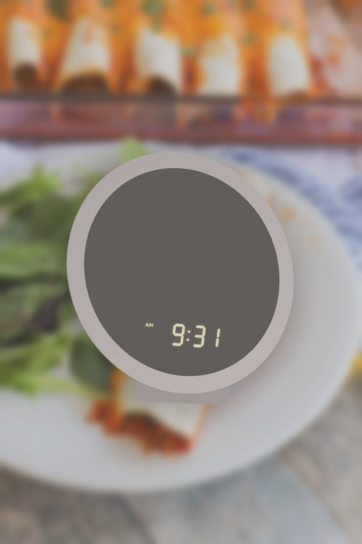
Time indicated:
**9:31**
